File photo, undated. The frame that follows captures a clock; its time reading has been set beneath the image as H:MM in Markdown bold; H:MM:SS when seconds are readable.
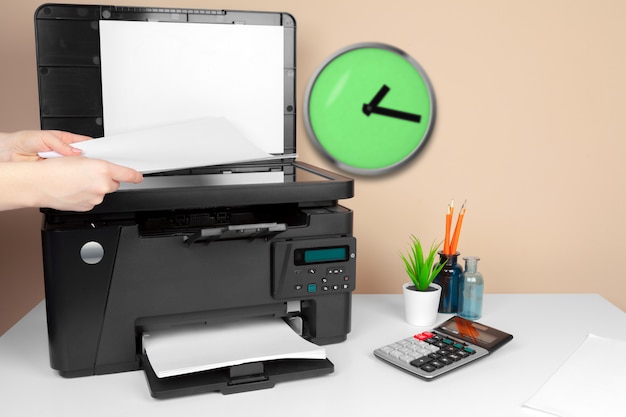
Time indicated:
**1:17**
